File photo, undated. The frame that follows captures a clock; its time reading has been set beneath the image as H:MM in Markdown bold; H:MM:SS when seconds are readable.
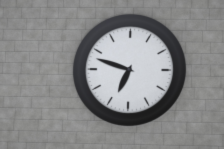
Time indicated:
**6:48**
